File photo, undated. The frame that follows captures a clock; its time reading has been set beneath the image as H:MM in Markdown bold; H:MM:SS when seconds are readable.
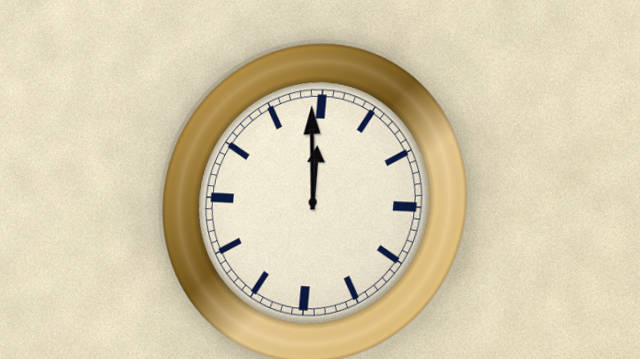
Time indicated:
**11:59**
